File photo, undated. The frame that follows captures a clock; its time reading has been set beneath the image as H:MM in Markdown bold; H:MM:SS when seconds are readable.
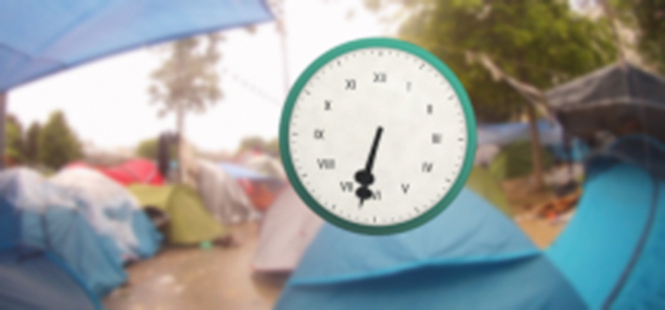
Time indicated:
**6:32**
